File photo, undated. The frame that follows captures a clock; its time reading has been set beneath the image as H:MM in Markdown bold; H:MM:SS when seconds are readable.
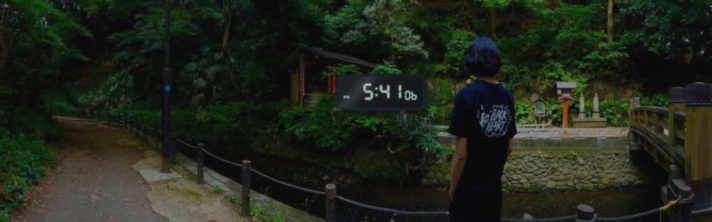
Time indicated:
**5:41:06**
